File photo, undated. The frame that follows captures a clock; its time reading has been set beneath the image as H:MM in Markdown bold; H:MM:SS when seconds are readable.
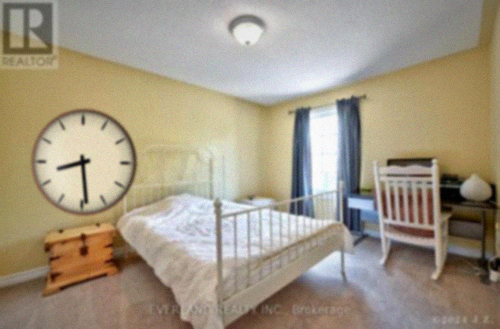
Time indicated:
**8:29**
